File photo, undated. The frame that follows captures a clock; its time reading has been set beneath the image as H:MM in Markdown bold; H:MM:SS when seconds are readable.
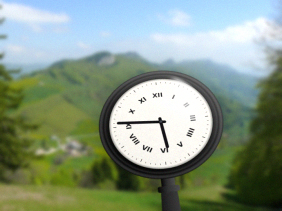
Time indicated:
**5:46**
